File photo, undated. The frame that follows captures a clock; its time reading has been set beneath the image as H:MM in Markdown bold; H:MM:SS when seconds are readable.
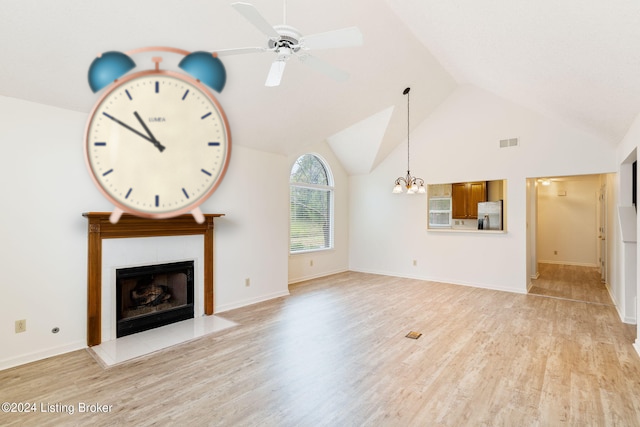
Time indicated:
**10:50**
